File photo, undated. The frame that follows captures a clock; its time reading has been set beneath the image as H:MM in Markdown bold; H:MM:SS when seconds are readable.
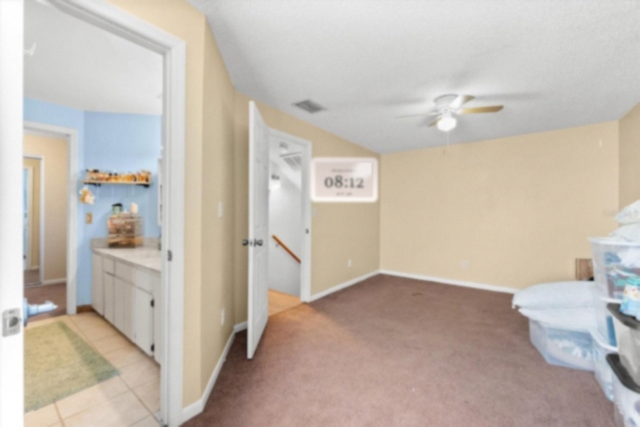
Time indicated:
**8:12**
